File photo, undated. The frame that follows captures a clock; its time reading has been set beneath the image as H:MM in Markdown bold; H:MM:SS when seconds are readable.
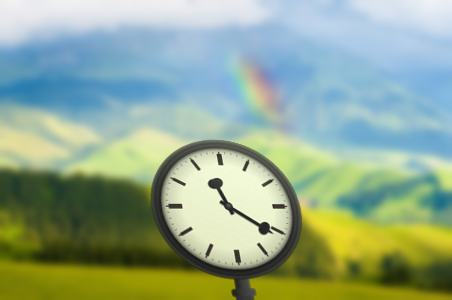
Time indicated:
**11:21**
